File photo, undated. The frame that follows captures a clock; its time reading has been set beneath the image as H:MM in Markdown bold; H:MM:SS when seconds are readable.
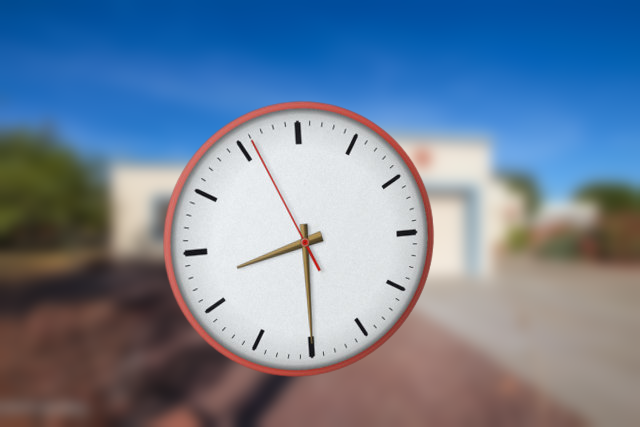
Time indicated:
**8:29:56**
